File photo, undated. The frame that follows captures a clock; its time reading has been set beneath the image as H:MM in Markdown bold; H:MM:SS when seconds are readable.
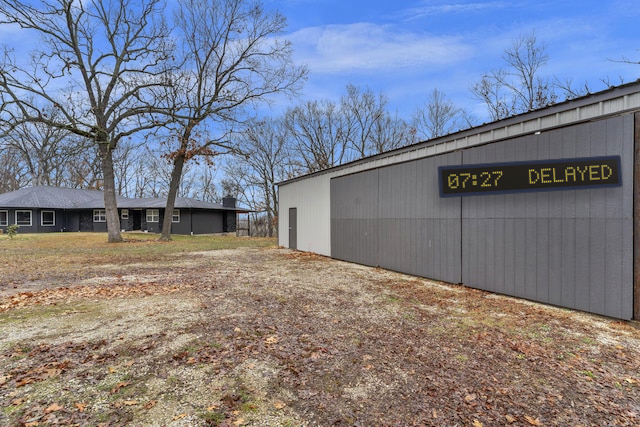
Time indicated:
**7:27**
